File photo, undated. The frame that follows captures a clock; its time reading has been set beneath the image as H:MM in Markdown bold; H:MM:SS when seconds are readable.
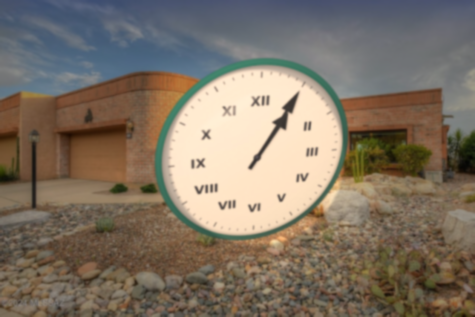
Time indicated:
**1:05**
